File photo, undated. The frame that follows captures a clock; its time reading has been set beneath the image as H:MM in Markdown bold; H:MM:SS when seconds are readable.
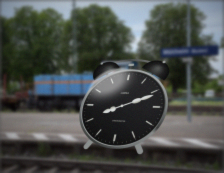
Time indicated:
**8:11**
